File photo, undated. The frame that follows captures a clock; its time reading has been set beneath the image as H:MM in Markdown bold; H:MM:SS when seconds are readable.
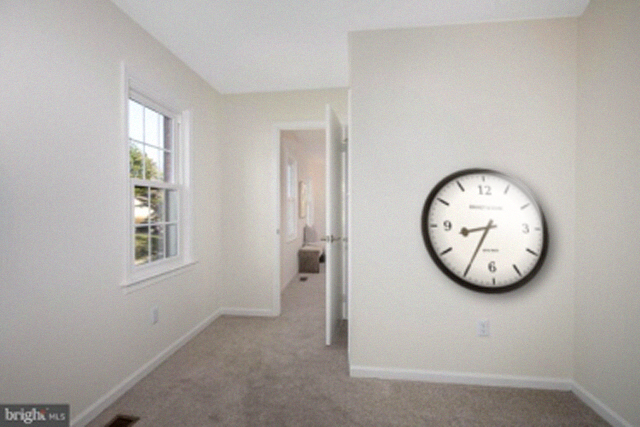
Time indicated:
**8:35**
